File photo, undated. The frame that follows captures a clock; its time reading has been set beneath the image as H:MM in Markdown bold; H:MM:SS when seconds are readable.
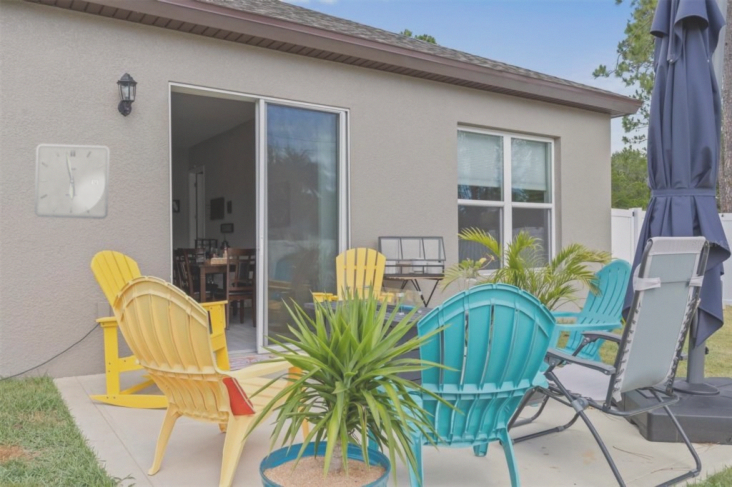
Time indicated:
**5:58**
